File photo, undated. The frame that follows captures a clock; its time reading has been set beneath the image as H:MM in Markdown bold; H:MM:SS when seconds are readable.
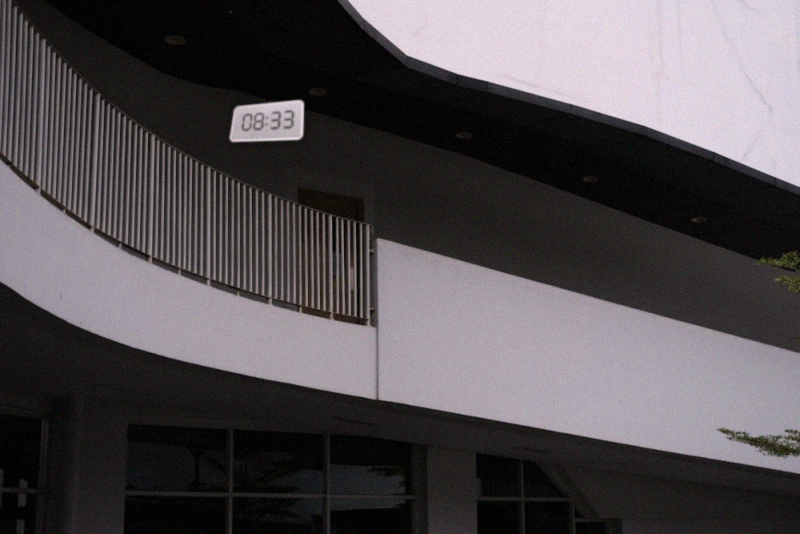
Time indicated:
**8:33**
